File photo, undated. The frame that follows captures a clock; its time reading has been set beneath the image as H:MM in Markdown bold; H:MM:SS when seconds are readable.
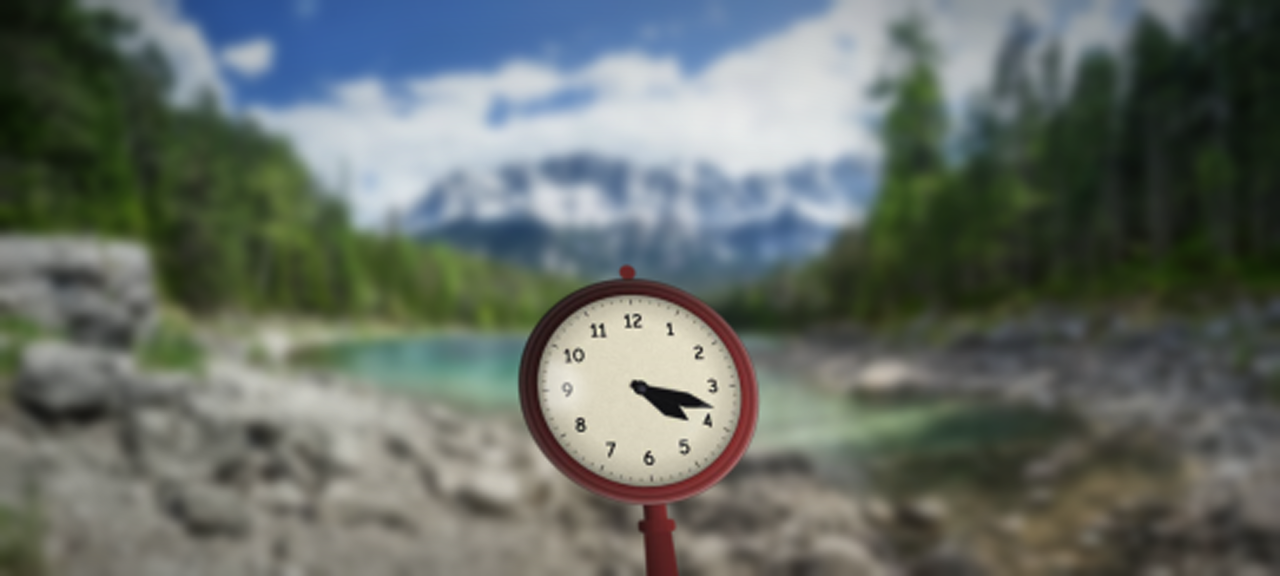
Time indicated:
**4:18**
